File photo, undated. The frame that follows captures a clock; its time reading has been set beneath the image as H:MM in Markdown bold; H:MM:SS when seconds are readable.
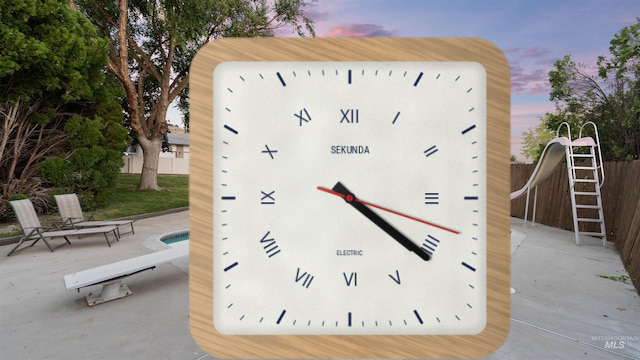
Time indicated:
**4:21:18**
